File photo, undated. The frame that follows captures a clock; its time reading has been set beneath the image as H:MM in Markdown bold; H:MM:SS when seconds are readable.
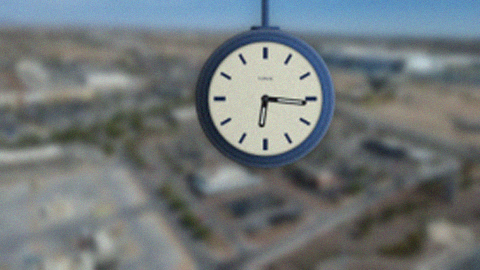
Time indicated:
**6:16**
